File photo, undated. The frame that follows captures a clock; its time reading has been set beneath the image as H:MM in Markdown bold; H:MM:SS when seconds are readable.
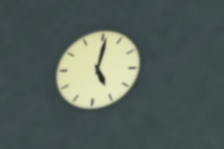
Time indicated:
**5:01**
